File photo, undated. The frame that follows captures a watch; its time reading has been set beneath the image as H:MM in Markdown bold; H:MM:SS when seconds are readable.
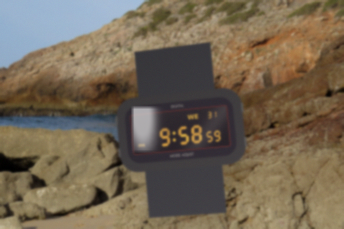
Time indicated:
**9:58:59**
